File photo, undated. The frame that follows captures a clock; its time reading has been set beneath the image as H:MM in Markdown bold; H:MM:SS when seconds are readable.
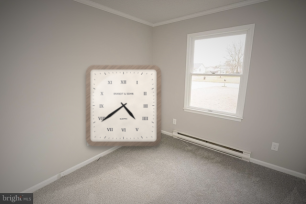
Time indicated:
**4:39**
